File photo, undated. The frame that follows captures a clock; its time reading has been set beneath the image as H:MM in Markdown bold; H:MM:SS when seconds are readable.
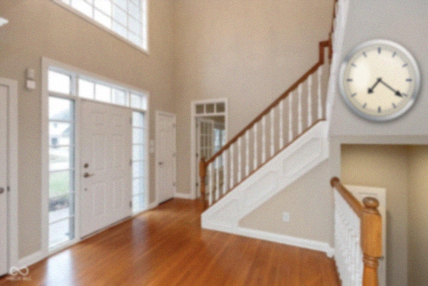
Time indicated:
**7:21**
